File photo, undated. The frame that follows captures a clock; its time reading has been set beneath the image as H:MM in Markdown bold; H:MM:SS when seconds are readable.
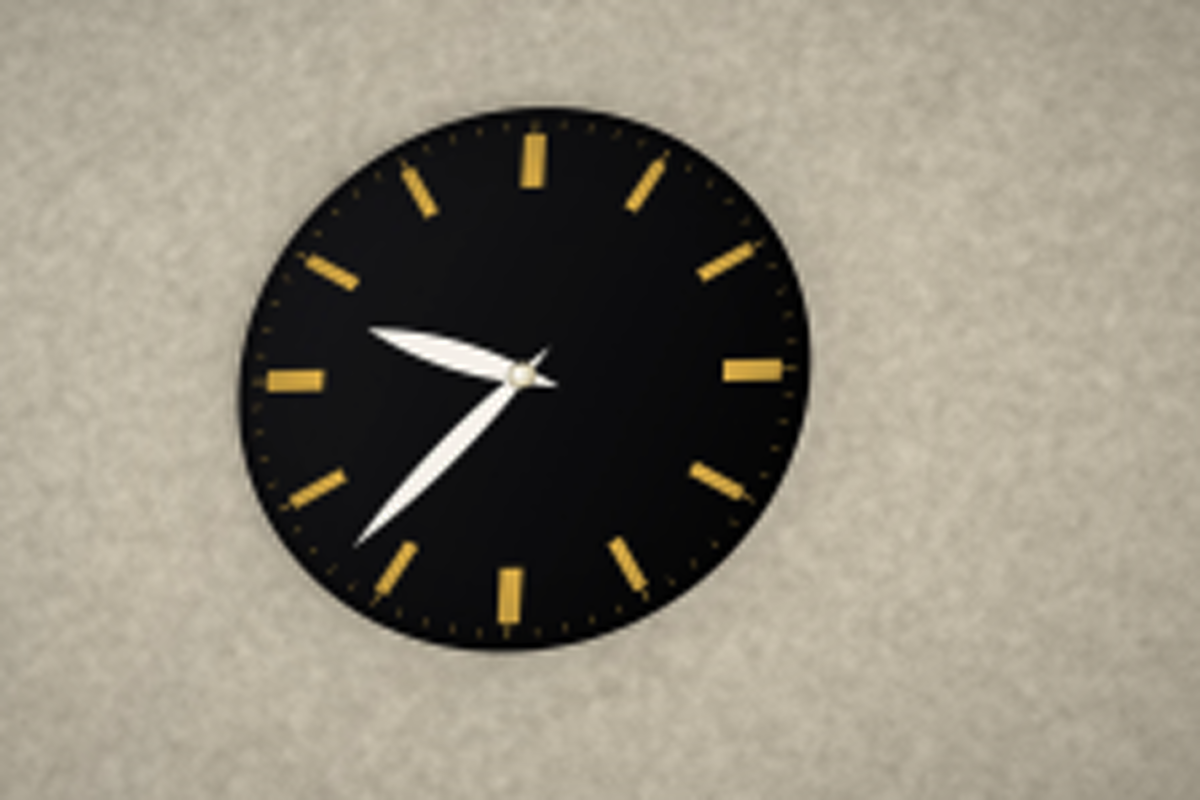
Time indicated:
**9:37**
